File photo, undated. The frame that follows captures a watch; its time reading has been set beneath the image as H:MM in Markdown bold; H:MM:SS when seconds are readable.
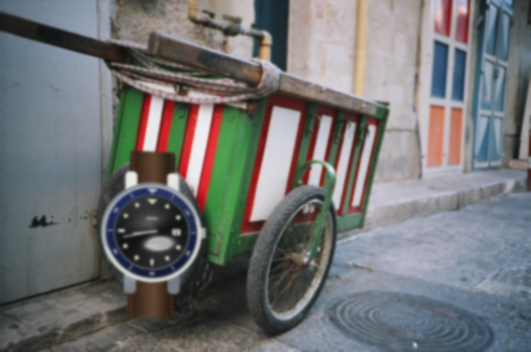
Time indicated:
**8:43**
